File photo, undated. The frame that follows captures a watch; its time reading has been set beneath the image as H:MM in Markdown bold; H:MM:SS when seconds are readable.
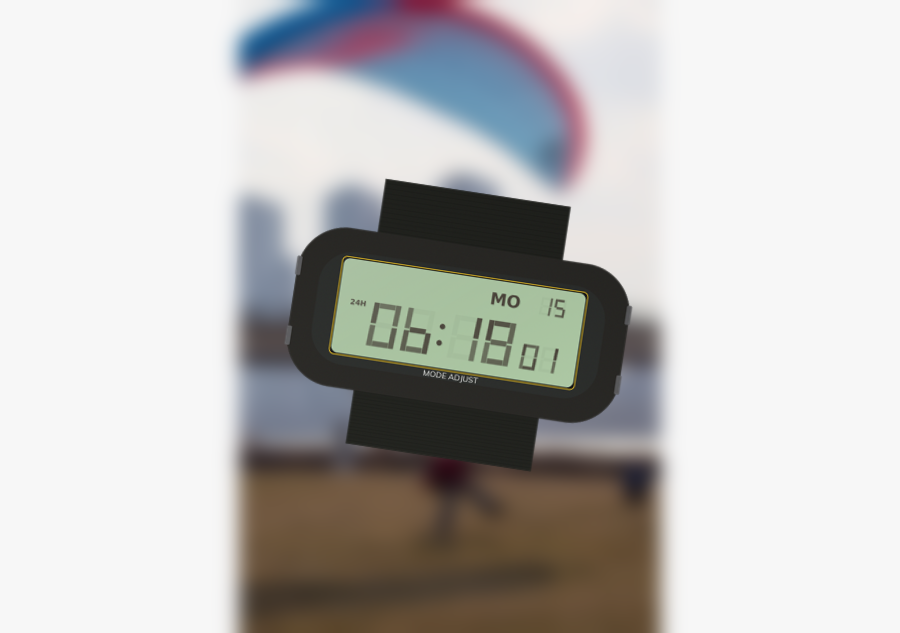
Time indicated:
**6:18:01**
